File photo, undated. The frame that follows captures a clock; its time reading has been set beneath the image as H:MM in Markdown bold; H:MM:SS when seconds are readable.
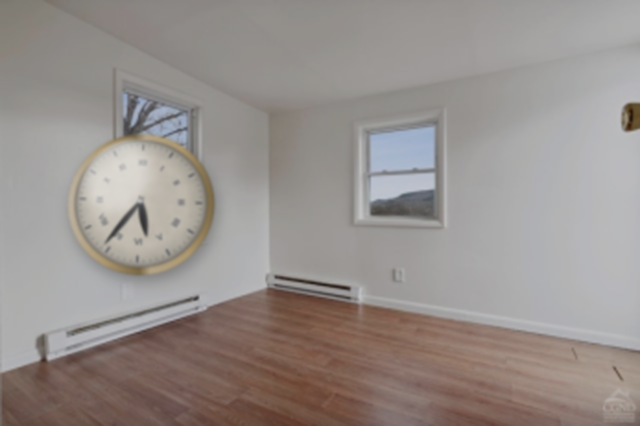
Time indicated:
**5:36**
